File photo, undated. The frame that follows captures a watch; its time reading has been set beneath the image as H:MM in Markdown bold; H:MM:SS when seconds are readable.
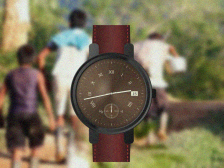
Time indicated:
**2:43**
